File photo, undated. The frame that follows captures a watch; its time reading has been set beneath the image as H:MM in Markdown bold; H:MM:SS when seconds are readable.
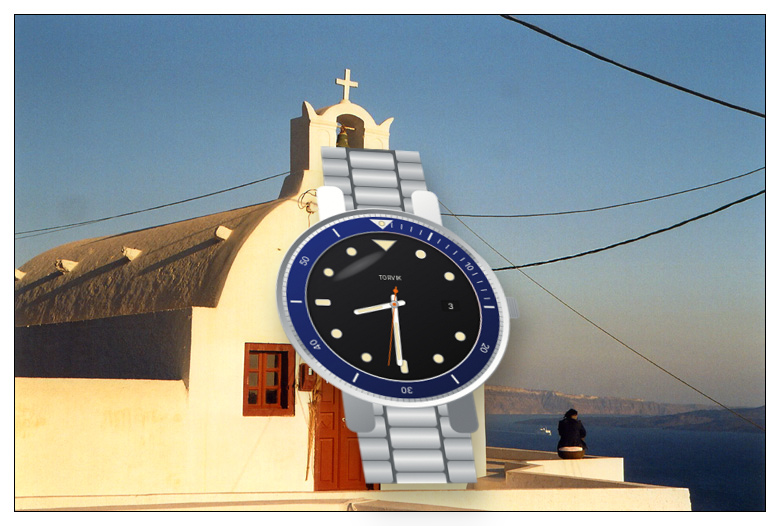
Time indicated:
**8:30:32**
